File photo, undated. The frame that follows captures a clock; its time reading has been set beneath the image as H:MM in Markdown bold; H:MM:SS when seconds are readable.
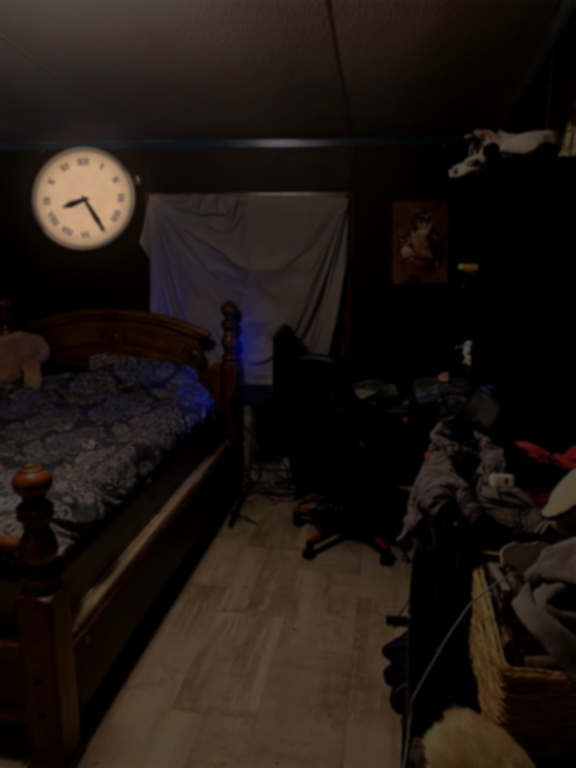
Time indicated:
**8:25**
